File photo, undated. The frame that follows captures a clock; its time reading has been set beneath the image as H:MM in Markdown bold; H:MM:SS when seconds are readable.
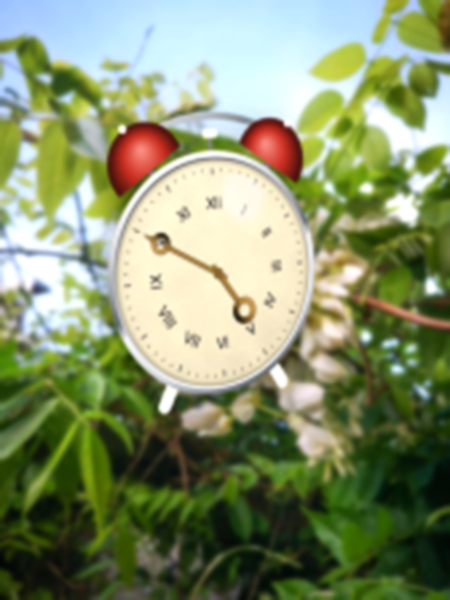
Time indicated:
**4:50**
